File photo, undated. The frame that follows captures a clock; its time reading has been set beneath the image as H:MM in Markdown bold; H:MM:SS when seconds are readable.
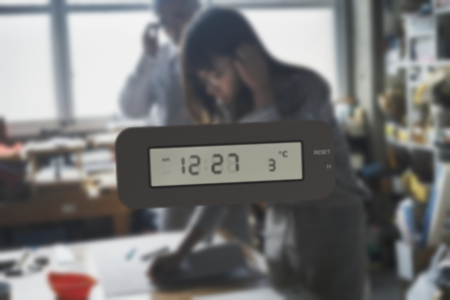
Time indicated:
**12:27**
